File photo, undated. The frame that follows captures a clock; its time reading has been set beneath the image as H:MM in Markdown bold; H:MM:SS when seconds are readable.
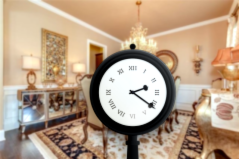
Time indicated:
**2:21**
